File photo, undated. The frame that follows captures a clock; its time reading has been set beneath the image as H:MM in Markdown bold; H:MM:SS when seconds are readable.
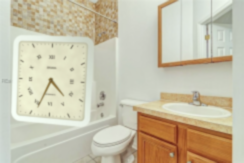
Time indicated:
**4:34**
